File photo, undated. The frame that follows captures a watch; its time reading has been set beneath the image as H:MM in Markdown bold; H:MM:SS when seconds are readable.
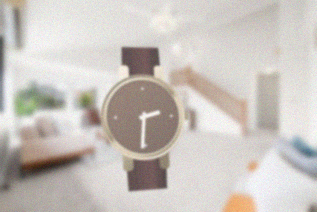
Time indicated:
**2:31**
